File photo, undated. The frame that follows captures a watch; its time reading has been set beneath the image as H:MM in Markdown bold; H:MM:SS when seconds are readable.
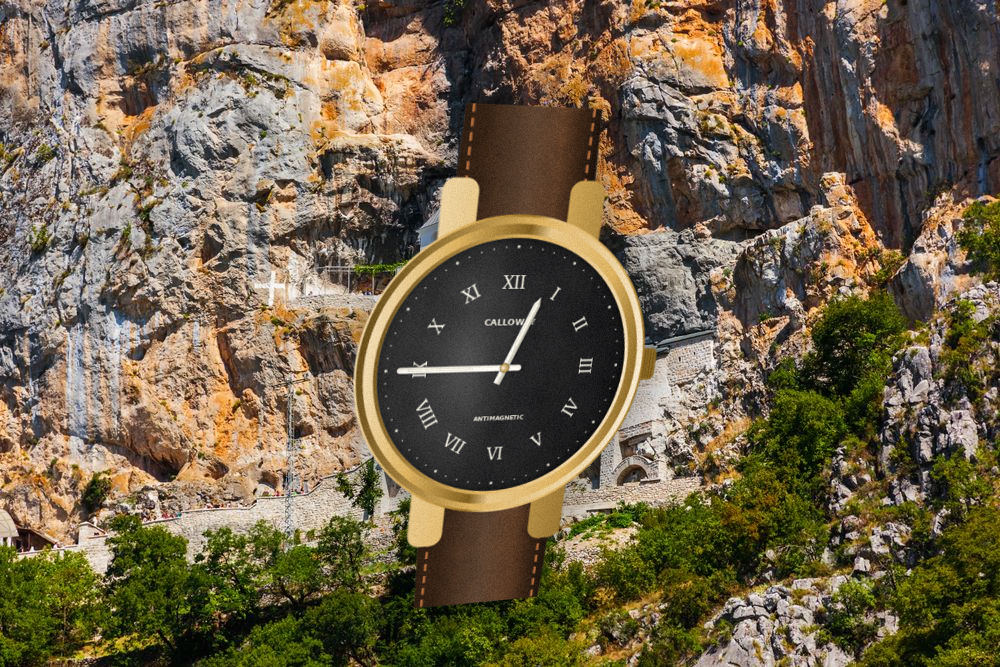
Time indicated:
**12:45**
